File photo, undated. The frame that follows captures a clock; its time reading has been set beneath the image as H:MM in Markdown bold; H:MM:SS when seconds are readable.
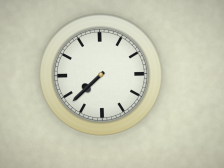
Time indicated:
**7:38**
